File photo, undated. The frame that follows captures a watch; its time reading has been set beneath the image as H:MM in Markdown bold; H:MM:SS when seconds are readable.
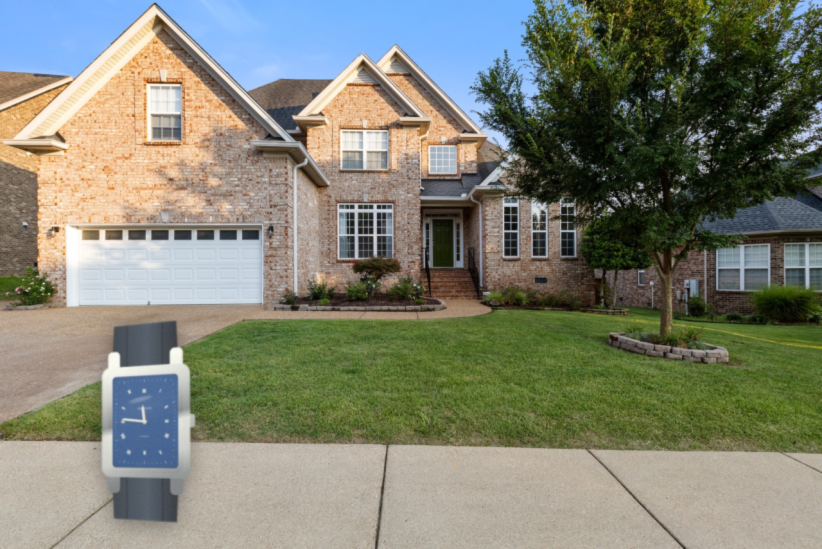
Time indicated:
**11:46**
